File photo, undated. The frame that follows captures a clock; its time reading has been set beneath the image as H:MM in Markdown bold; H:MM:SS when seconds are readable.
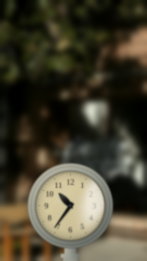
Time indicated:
**10:36**
